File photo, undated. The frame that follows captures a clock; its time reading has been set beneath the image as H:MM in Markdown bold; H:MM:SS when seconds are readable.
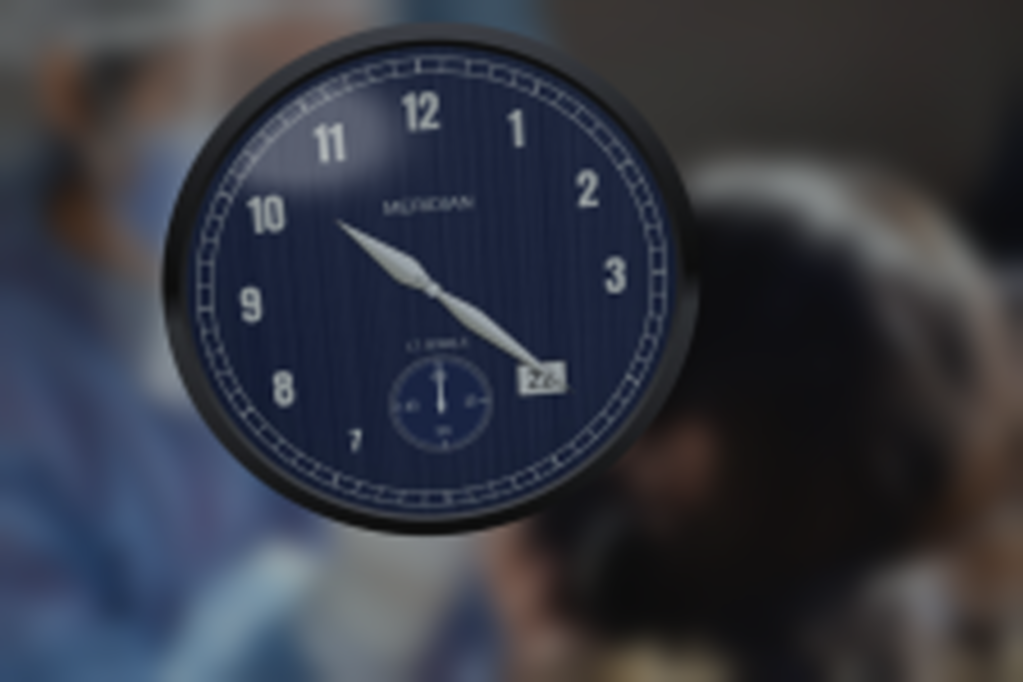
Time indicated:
**10:22**
